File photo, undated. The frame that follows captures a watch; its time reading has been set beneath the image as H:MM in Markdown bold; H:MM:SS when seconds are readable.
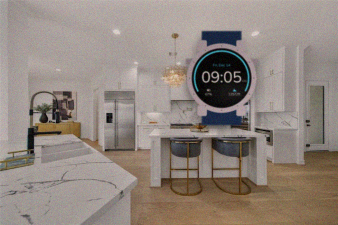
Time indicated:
**9:05**
